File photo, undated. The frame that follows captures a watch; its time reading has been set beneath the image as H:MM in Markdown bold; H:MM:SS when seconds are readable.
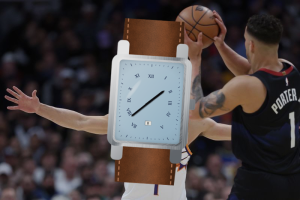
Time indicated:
**1:38**
